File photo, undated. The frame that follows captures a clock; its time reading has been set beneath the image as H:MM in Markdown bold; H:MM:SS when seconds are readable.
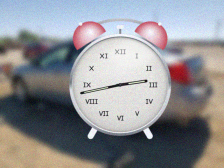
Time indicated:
**2:43**
